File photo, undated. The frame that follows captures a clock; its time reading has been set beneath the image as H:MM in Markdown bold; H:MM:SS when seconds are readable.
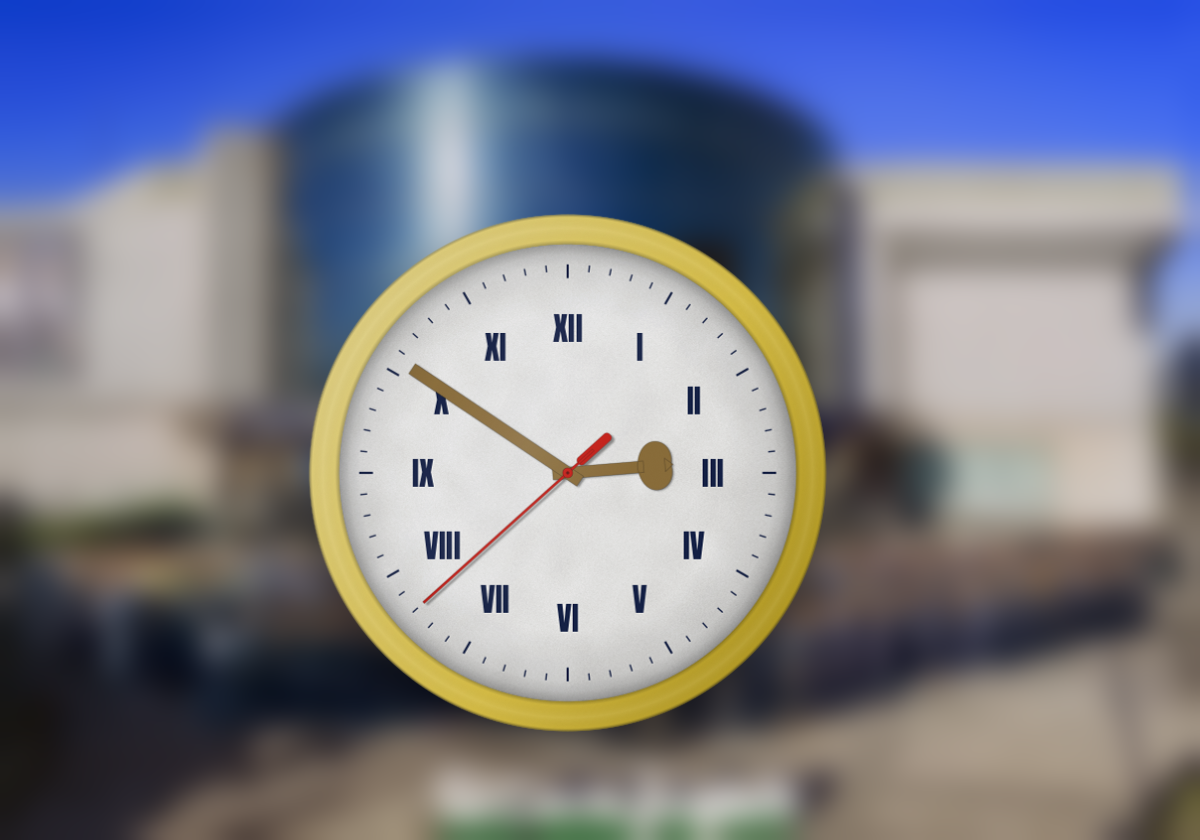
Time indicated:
**2:50:38**
